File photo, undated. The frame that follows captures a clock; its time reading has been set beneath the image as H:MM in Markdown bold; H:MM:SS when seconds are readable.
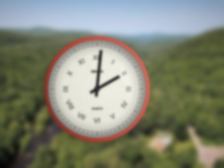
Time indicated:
**2:01**
